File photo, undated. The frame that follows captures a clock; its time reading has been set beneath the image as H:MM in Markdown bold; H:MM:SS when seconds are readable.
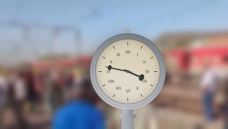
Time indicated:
**3:47**
